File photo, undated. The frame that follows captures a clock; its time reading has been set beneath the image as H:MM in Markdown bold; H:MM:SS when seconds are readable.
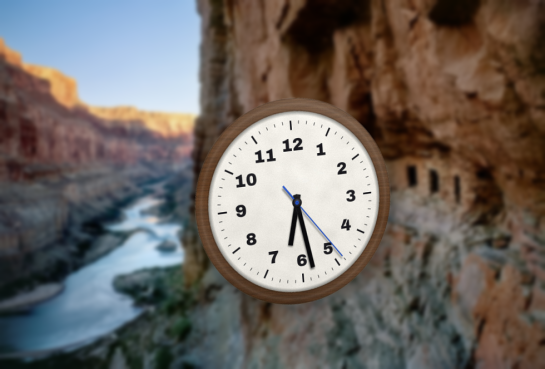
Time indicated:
**6:28:24**
